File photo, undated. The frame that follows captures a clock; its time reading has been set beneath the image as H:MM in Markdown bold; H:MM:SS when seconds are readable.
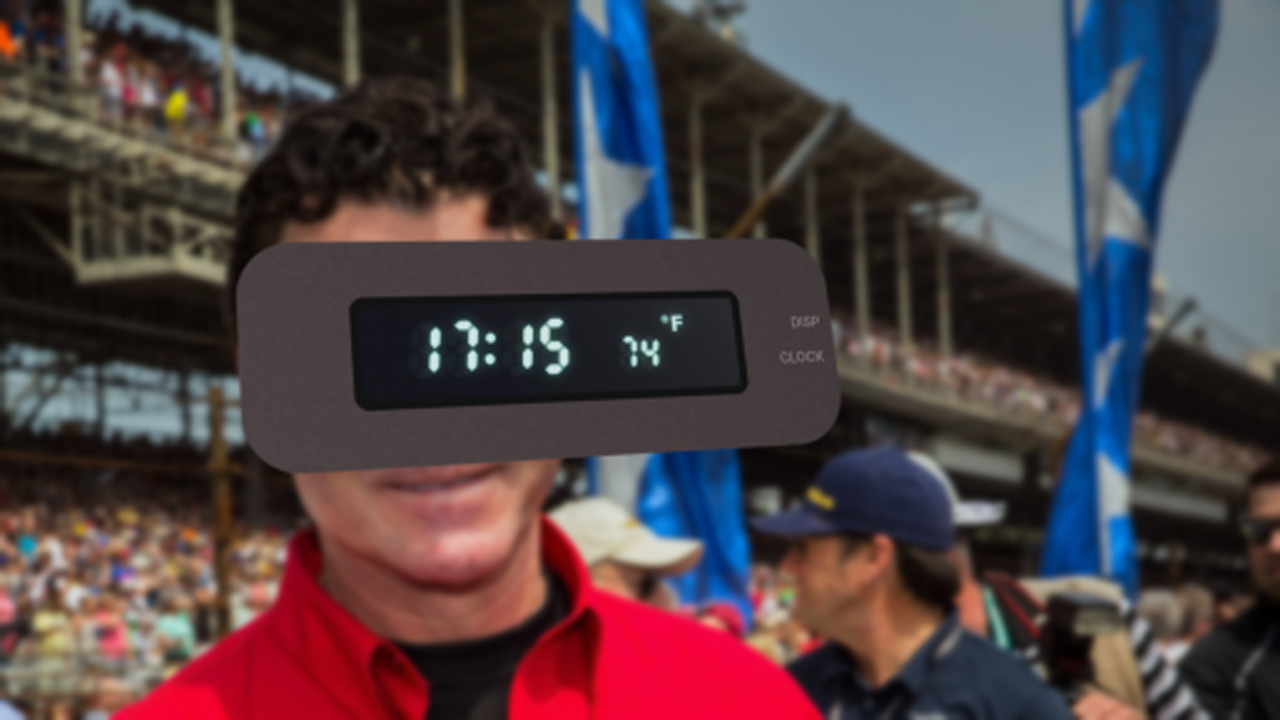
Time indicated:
**17:15**
